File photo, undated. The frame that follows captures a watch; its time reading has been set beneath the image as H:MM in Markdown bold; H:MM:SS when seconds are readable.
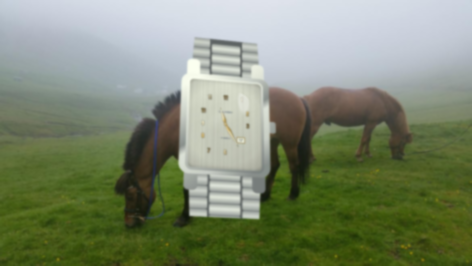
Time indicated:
**11:25**
